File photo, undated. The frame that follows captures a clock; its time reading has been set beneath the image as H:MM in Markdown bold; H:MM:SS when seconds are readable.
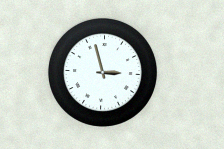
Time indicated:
**2:57**
